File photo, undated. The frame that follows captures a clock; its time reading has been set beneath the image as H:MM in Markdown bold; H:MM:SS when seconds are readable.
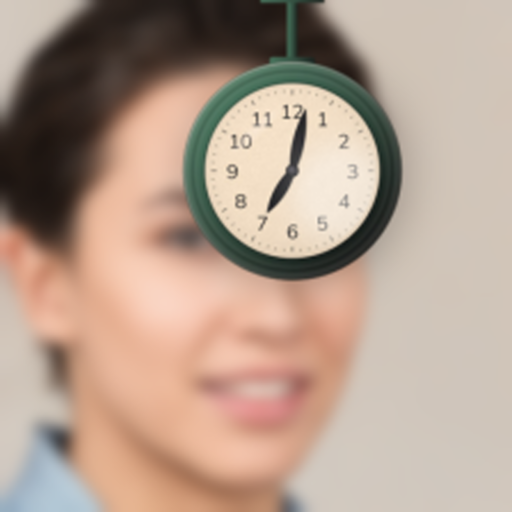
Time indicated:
**7:02**
